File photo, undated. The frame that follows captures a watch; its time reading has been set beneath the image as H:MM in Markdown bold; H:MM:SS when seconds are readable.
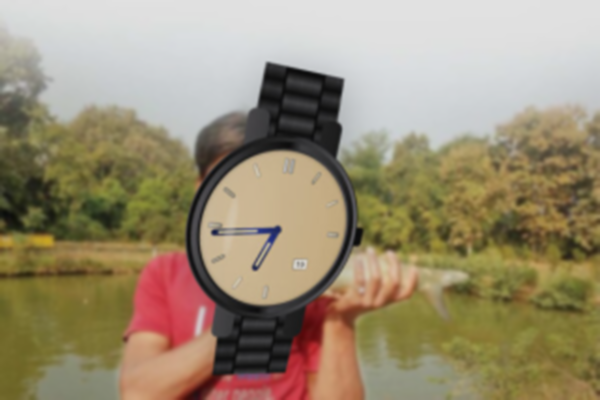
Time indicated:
**6:44**
